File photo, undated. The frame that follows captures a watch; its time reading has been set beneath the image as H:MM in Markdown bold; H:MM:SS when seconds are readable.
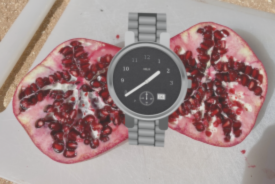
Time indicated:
**1:39**
